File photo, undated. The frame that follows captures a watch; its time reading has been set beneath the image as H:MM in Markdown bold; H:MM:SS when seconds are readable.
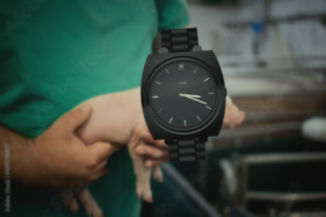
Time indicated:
**3:19**
